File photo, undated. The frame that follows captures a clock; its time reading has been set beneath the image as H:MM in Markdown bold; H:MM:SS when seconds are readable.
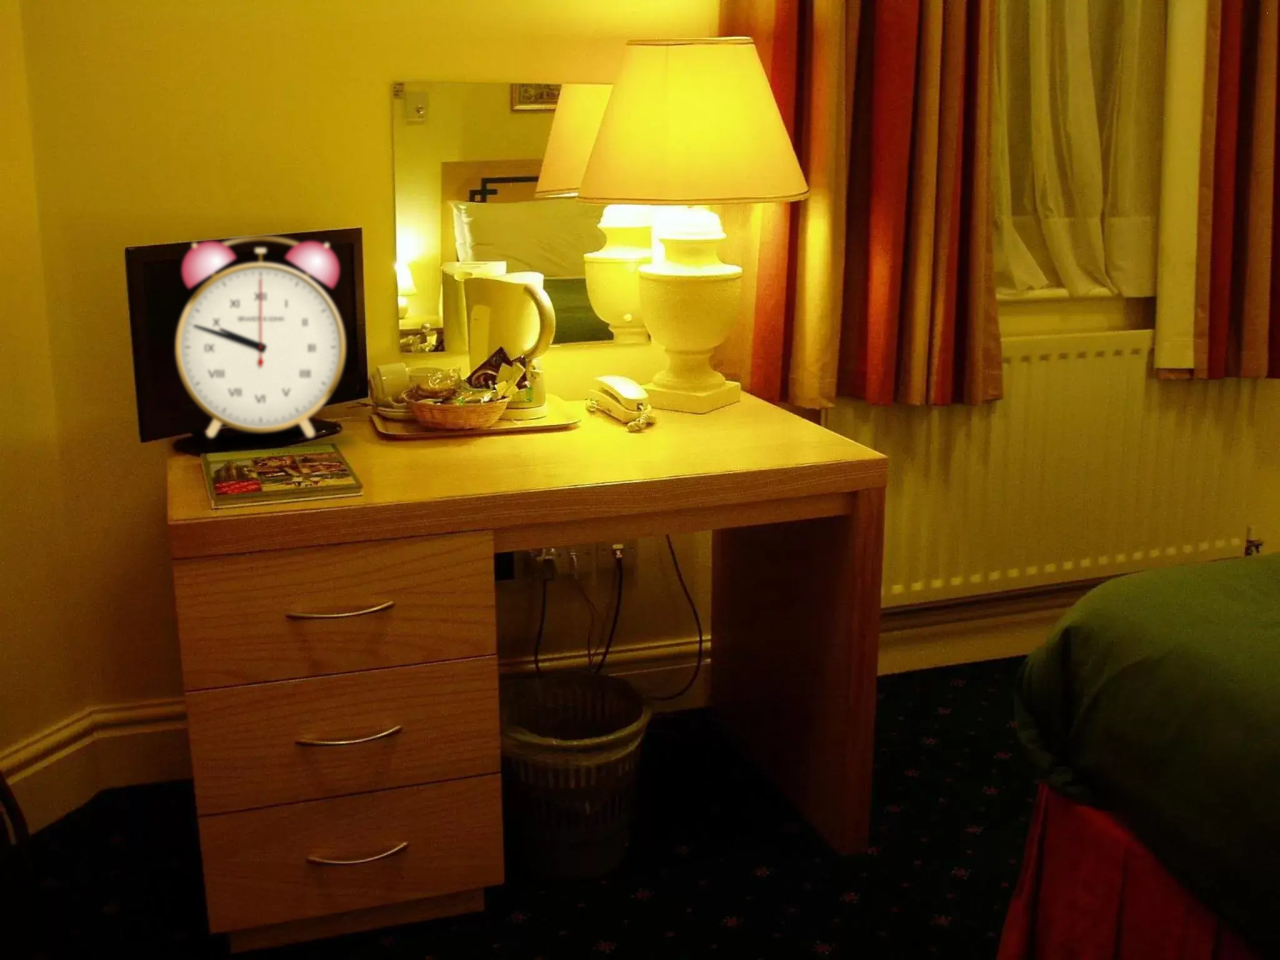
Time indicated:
**9:48:00**
